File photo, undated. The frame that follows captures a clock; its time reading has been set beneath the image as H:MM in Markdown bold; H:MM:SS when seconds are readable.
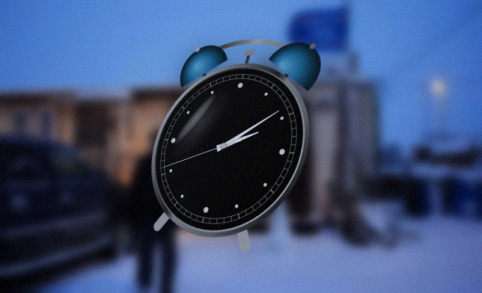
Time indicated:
**2:08:41**
